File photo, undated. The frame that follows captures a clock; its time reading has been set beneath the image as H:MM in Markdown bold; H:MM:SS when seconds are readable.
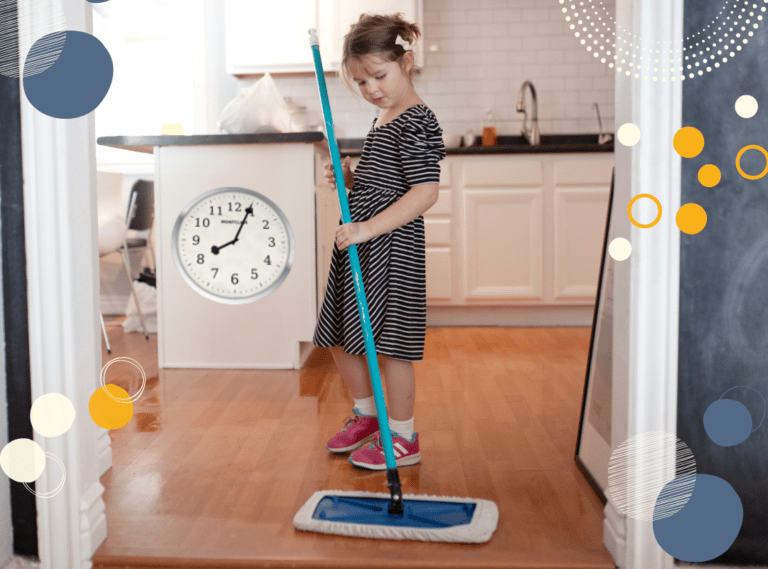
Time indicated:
**8:04**
